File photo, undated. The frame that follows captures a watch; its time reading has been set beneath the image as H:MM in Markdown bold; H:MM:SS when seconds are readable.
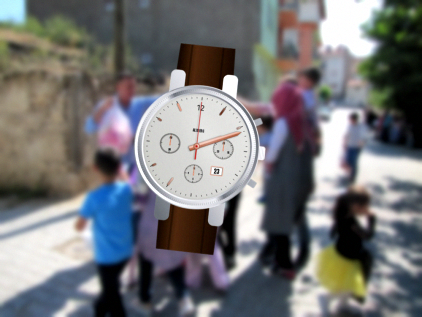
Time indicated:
**2:11**
